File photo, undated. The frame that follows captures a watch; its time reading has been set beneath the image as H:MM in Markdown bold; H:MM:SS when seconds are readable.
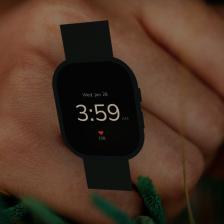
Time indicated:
**3:59**
